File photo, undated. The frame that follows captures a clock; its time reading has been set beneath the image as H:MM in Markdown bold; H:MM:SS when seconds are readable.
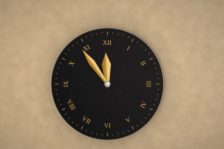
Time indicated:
**11:54**
